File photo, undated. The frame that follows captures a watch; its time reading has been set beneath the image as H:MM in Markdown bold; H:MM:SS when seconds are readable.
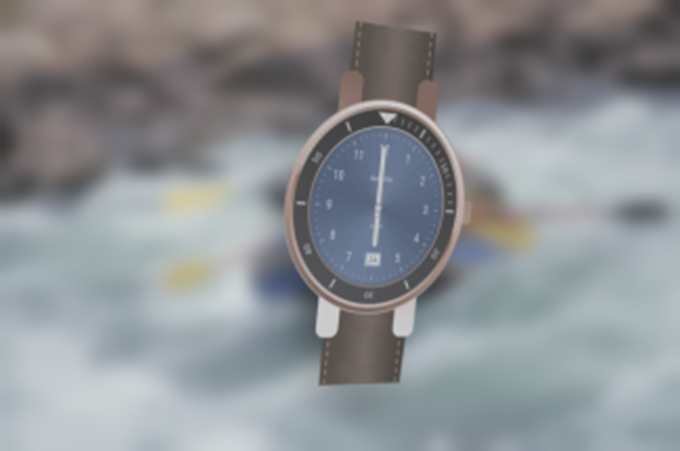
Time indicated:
**6:00**
